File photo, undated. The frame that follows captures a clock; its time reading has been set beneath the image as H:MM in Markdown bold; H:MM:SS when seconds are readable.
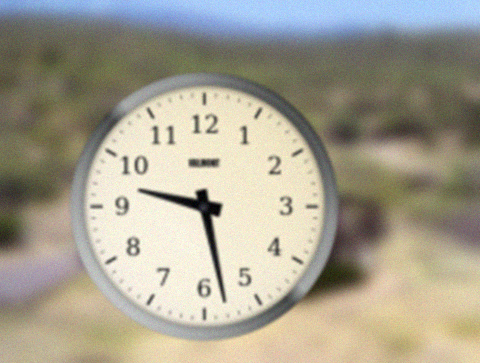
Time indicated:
**9:28**
